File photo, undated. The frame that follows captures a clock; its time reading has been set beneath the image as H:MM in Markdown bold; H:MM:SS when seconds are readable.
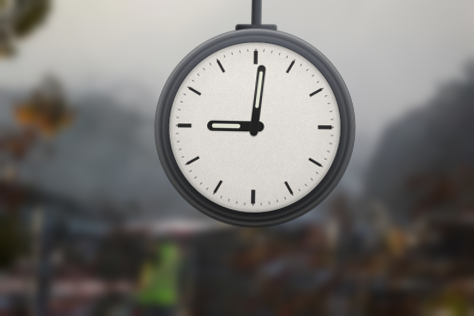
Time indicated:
**9:01**
